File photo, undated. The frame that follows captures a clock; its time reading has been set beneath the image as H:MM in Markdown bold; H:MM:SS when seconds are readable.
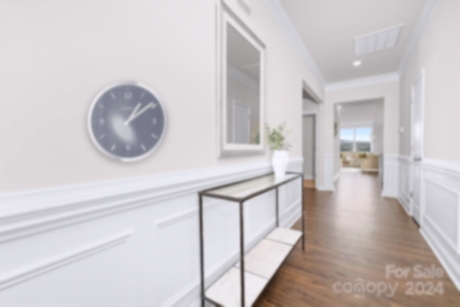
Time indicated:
**1:09**
